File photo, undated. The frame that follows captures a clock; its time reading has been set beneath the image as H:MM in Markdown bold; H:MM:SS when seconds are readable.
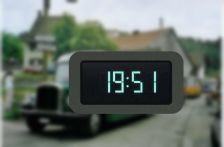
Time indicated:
**19:51**
